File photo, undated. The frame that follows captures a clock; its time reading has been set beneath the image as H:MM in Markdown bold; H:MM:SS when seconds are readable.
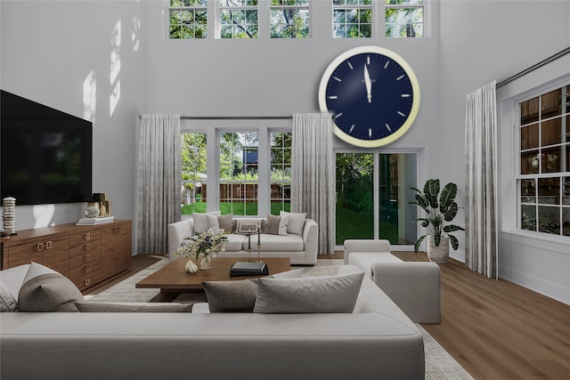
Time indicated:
**11:59**
